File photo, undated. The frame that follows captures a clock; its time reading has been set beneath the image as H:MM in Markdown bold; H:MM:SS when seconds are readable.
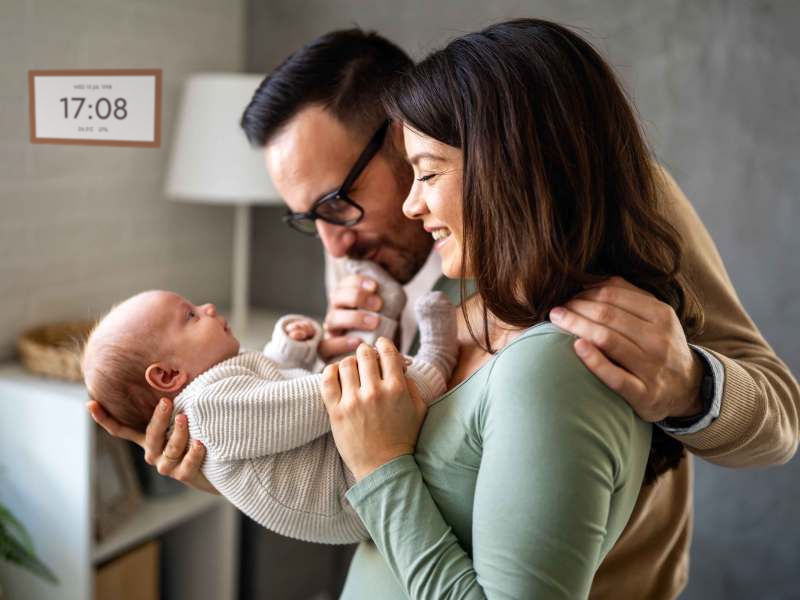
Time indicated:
**17:08**
